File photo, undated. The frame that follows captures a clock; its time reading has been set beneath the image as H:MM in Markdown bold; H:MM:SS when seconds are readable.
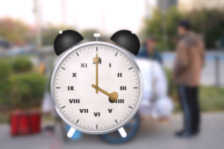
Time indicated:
**4:00**
